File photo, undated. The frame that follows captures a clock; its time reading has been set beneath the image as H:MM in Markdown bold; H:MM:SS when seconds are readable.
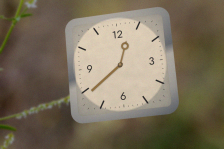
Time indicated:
**12:39**
